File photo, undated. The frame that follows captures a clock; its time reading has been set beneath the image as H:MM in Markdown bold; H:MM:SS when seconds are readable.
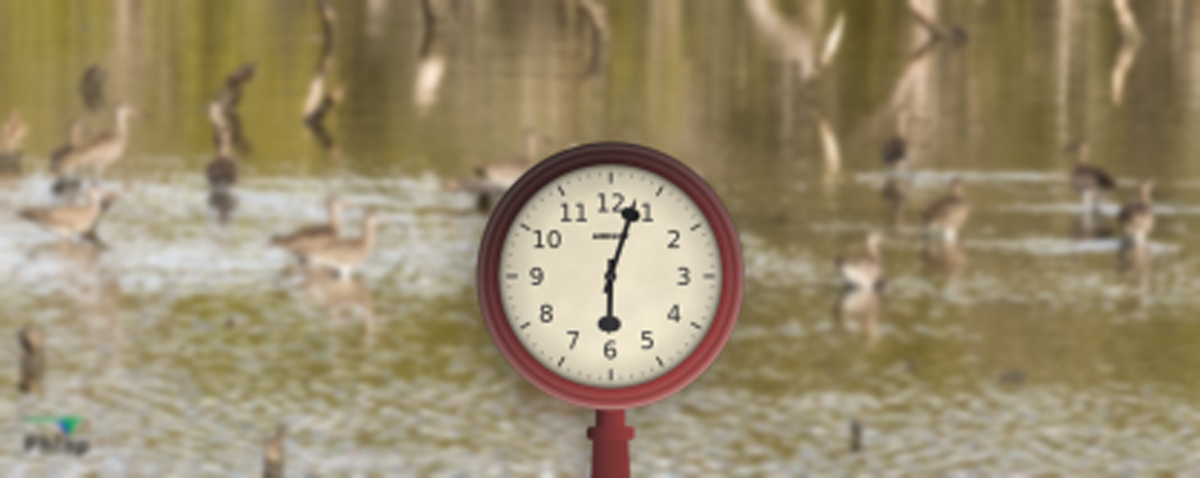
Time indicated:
**6:03**
